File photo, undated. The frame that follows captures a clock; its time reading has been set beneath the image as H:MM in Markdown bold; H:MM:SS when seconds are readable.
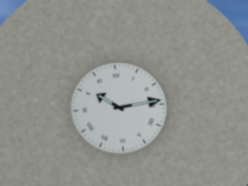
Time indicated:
**10:14**
